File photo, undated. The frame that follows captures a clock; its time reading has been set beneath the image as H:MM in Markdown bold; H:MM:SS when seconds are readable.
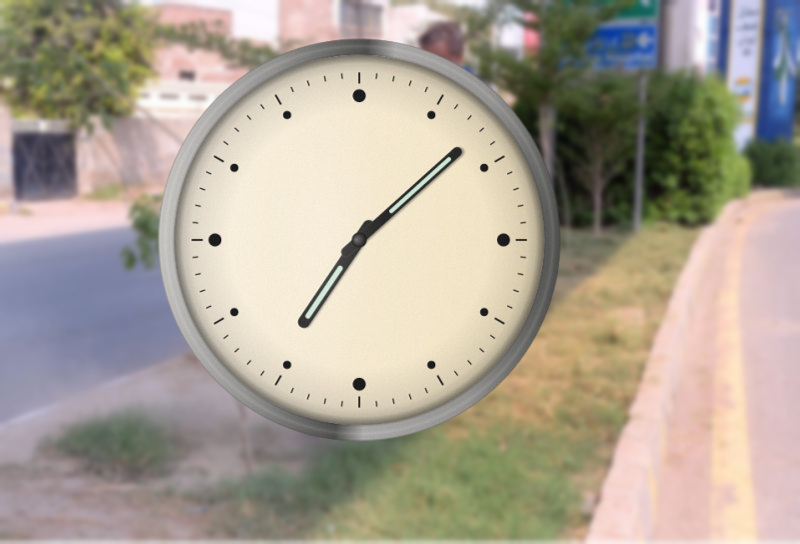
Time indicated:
**7:08**
